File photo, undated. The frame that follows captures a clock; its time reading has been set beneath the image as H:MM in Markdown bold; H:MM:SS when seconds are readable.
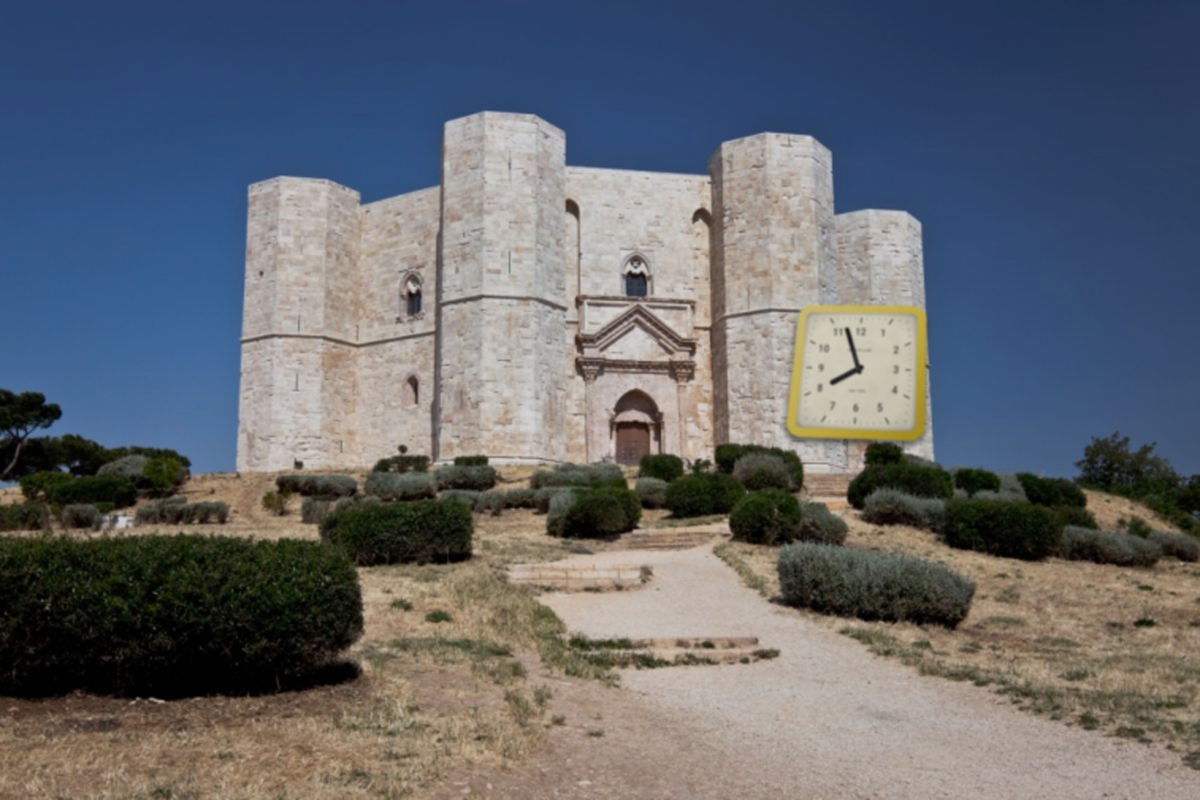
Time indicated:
**7:57**
